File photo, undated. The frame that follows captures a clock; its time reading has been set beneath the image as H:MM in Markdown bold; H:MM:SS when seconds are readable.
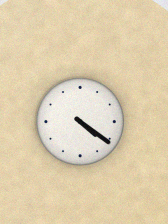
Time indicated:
**4:21**
